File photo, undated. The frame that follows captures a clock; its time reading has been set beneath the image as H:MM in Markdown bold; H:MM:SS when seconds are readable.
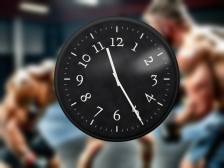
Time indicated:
**11:25**
